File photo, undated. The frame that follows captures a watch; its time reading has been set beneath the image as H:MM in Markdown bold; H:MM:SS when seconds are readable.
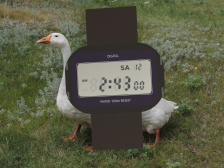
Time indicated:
**2:43:00**
